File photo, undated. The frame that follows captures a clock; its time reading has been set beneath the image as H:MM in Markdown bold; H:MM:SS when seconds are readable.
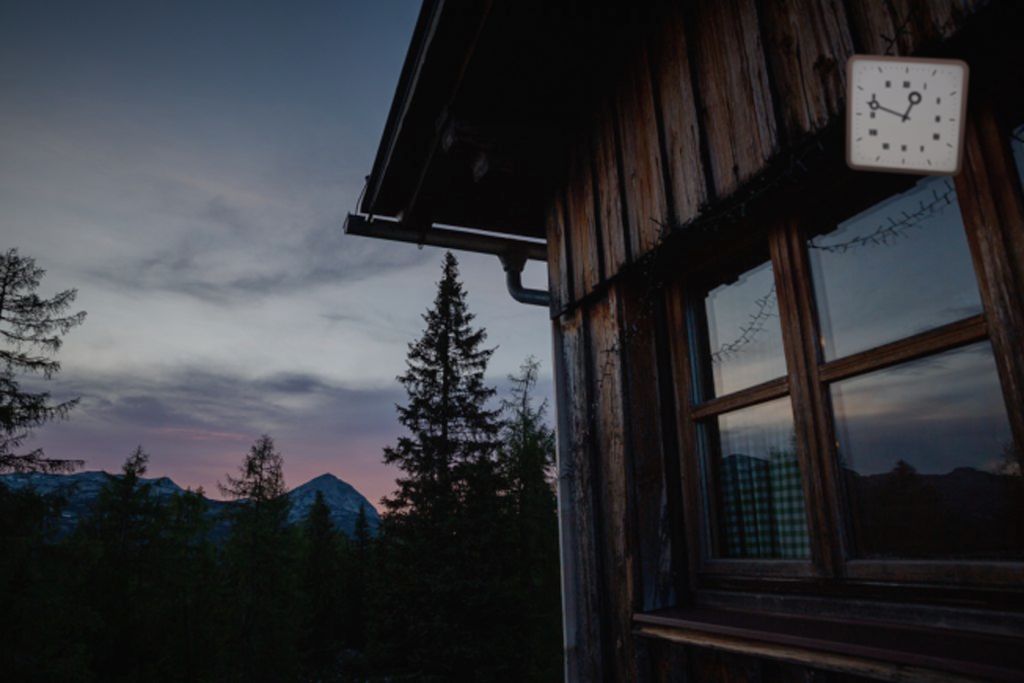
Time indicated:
**12:48**
